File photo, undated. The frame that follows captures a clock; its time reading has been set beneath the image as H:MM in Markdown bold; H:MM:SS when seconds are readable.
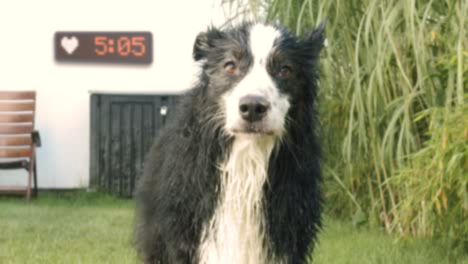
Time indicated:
**5:05**
